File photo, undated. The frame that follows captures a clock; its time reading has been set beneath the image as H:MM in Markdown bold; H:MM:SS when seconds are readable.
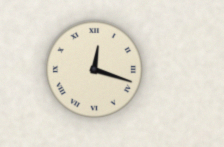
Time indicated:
**12:18**
